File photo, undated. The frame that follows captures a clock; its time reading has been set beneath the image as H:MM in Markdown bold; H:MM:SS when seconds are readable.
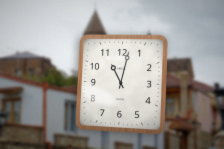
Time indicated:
**11:02**
